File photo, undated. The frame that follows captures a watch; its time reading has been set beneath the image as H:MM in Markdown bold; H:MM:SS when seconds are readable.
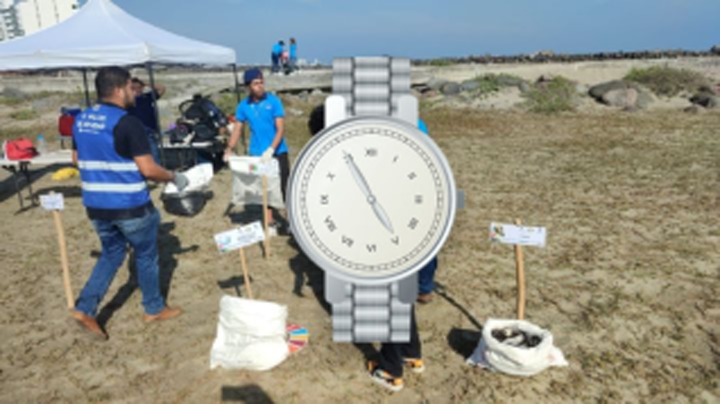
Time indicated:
**4:55**
